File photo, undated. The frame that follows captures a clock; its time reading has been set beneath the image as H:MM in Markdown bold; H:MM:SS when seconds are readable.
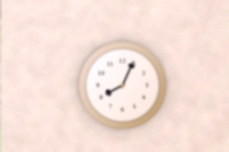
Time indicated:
**8:04**
